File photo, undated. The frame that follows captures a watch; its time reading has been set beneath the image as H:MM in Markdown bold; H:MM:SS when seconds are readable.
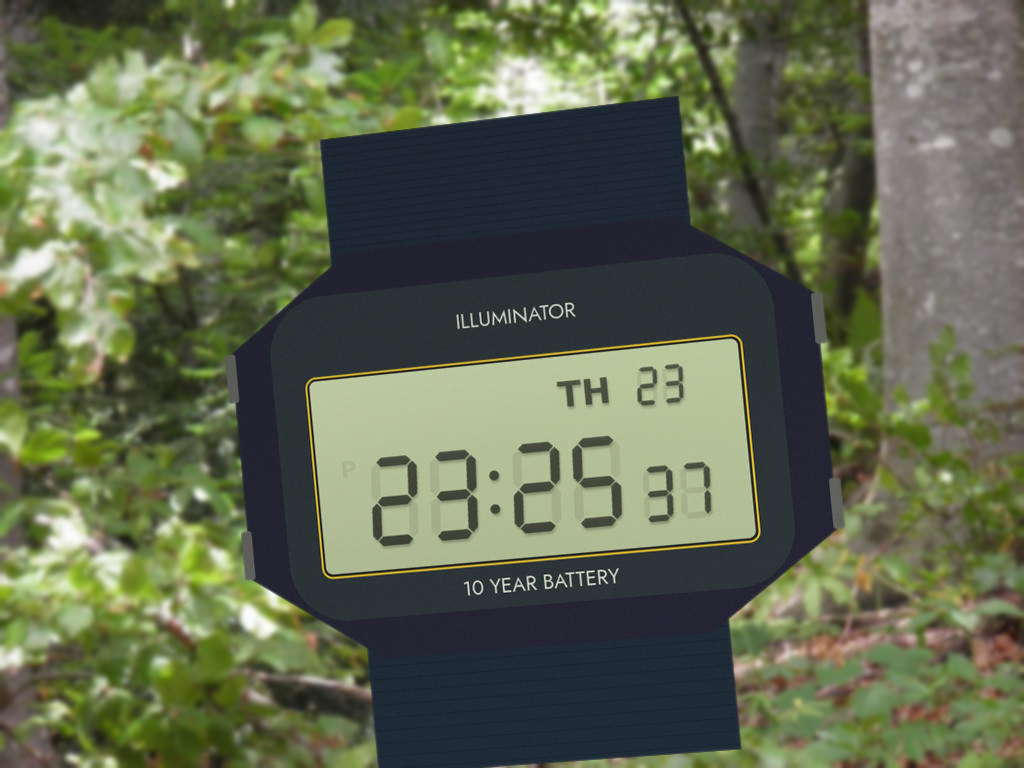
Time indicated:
**23:25:37**
